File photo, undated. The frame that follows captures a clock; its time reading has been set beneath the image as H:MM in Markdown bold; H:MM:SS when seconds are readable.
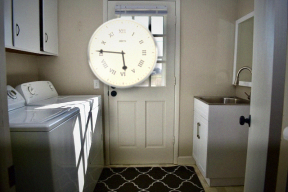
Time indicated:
**5:46**
